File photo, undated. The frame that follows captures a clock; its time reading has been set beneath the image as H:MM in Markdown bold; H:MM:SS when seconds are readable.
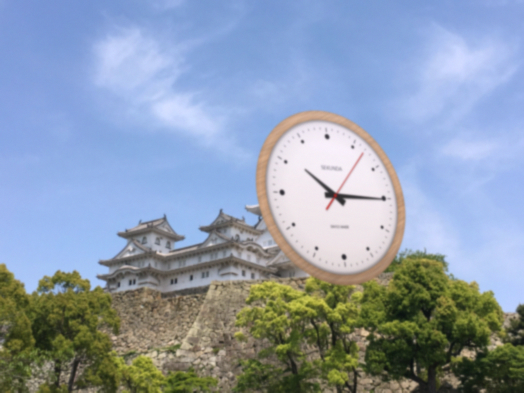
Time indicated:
**10:15:07**
